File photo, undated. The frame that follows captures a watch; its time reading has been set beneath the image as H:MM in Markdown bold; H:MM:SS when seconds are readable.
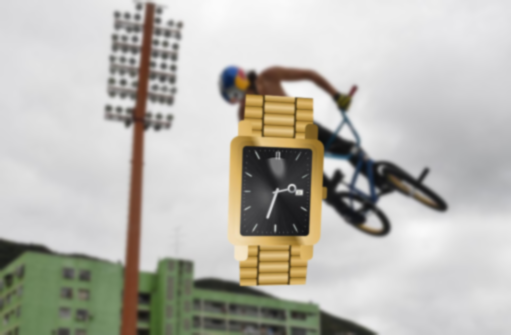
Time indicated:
**2:33**
